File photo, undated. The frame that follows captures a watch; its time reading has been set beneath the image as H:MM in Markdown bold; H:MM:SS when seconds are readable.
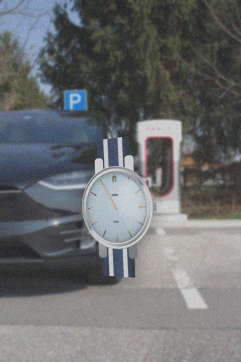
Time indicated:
**10:55**
